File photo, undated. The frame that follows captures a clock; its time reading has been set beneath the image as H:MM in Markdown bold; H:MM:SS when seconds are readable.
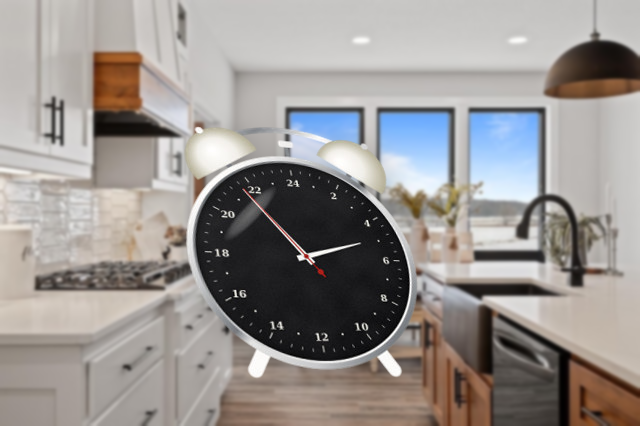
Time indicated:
**4:53:54**
